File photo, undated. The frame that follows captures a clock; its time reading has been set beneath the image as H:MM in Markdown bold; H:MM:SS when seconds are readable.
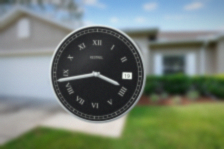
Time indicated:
**3:43**
